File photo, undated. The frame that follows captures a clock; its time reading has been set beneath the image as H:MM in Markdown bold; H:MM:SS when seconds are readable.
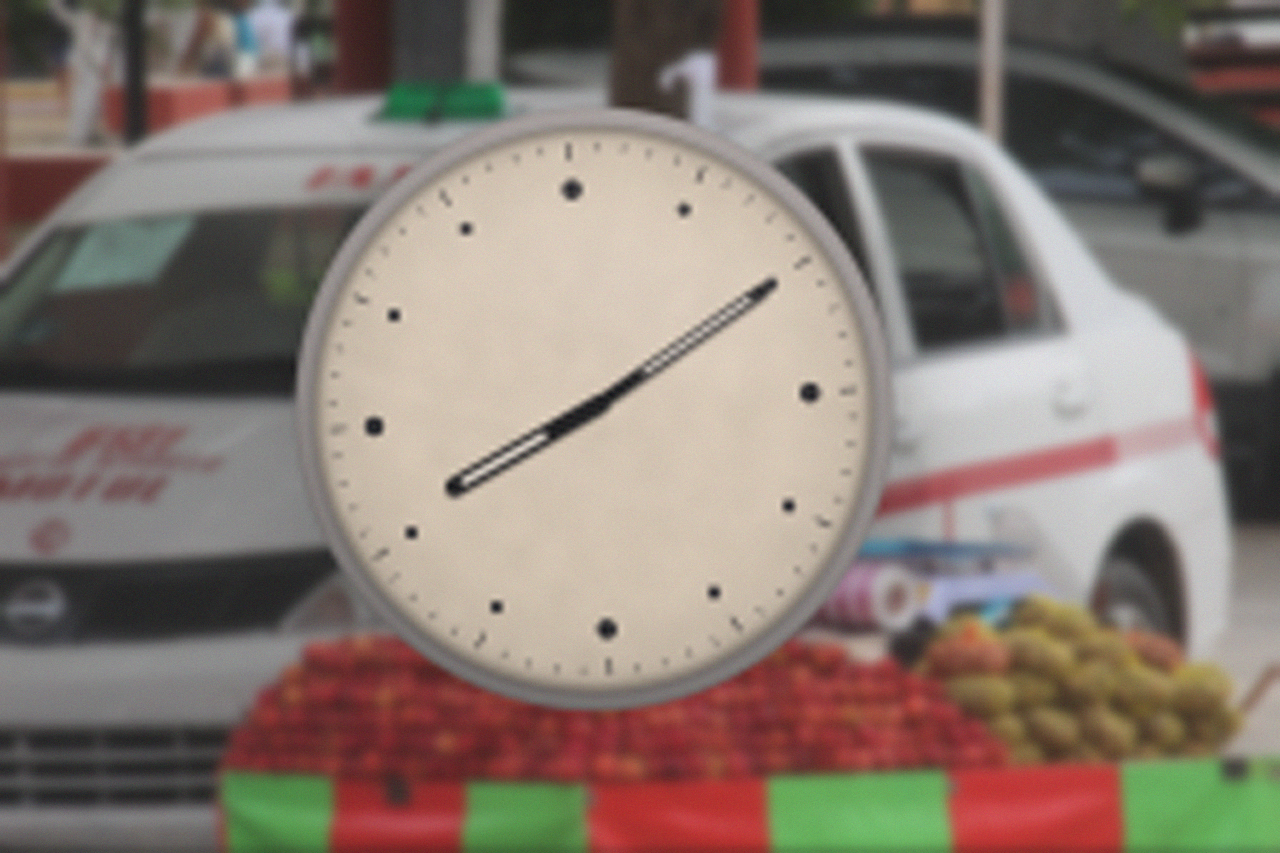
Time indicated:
**8:10**
